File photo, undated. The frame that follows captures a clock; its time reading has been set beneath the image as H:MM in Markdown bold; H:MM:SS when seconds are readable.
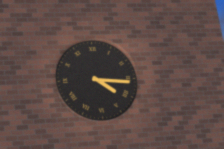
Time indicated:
**4:16**
